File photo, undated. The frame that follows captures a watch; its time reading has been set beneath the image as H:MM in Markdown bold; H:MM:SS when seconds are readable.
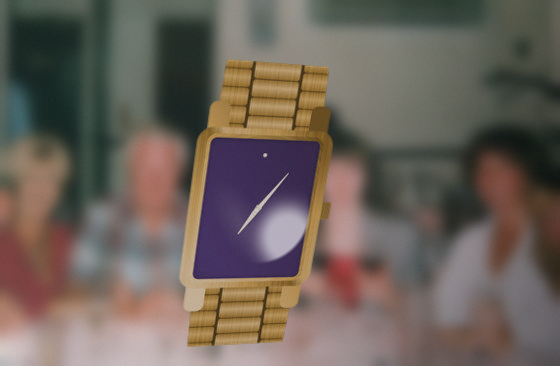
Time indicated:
**7:06**
